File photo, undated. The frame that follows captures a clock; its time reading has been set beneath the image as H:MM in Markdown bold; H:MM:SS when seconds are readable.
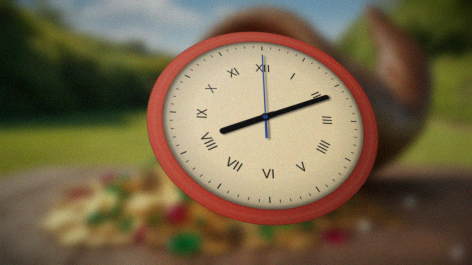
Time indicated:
**8:11:00**
